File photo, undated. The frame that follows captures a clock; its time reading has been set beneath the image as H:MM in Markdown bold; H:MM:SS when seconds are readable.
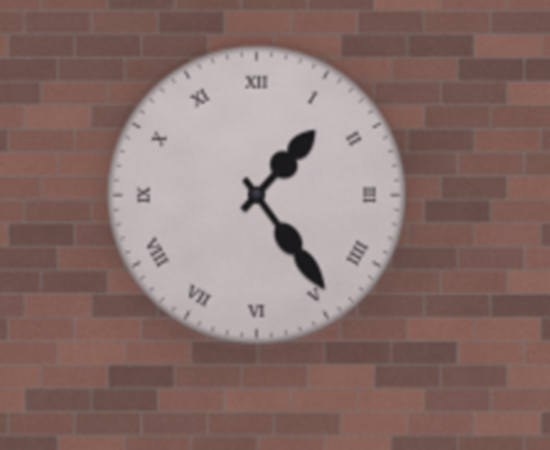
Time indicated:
**1:24**
